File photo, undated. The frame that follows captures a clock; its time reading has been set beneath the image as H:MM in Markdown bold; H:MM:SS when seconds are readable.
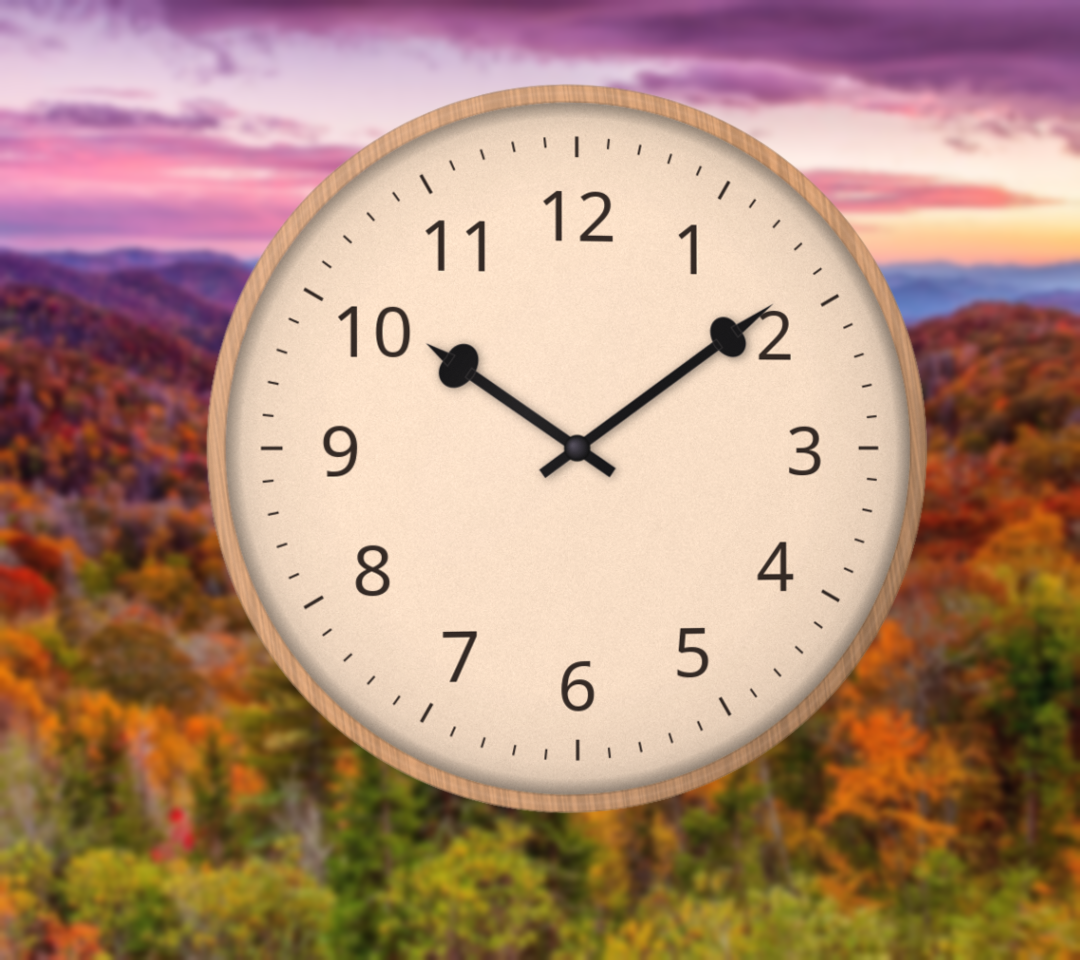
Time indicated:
**10:09**
